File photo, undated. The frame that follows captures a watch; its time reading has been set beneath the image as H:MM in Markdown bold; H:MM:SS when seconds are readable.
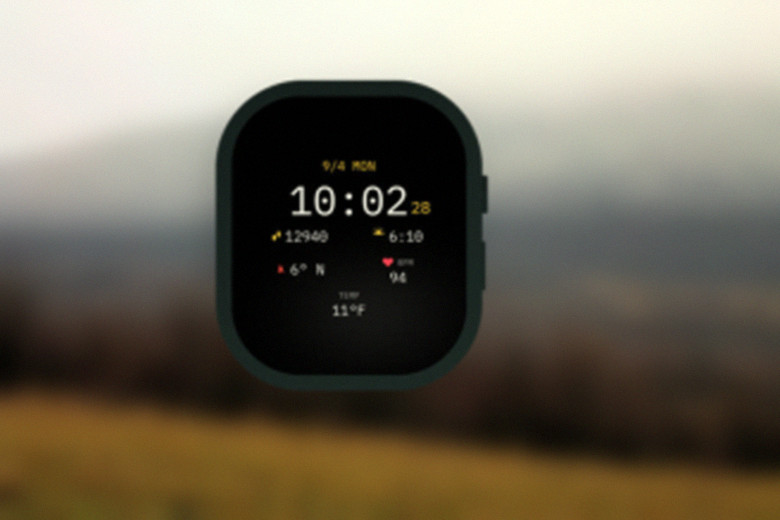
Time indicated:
**10:02**
